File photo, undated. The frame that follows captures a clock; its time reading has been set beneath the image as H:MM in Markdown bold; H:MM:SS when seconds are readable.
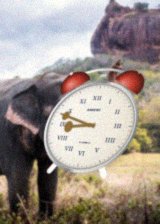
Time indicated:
**8:48**
